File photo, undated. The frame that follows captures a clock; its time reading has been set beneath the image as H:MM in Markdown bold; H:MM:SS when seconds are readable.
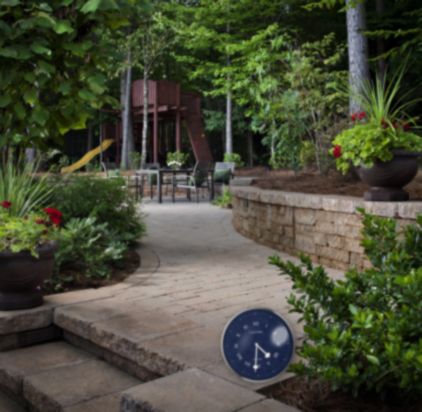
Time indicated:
**4:31**
